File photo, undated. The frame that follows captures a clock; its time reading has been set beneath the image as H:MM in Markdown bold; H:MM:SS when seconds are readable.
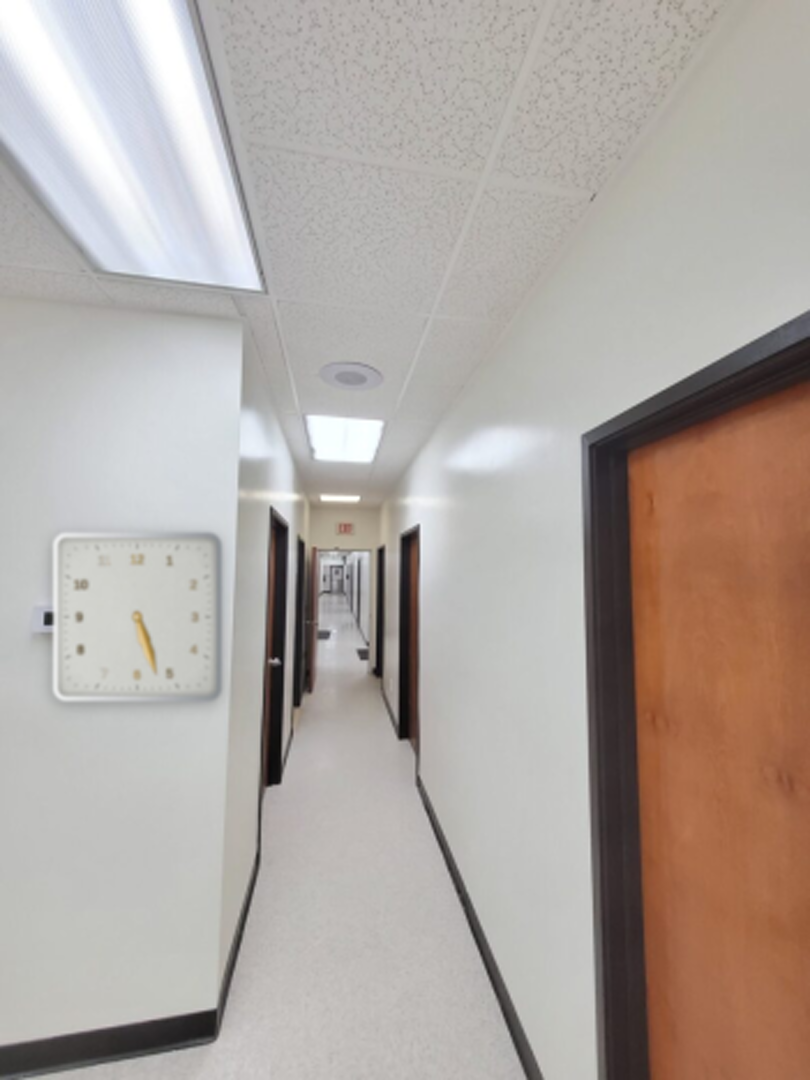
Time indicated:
**5:27**
